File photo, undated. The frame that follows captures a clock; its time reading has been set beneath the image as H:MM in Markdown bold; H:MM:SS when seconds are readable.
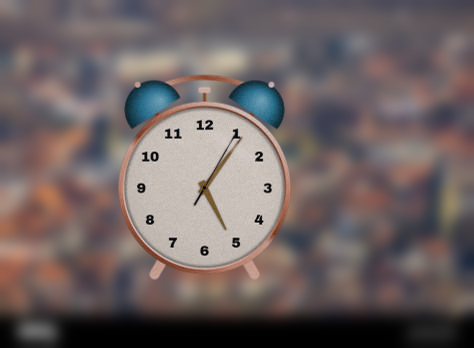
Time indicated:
**5:06:05**
